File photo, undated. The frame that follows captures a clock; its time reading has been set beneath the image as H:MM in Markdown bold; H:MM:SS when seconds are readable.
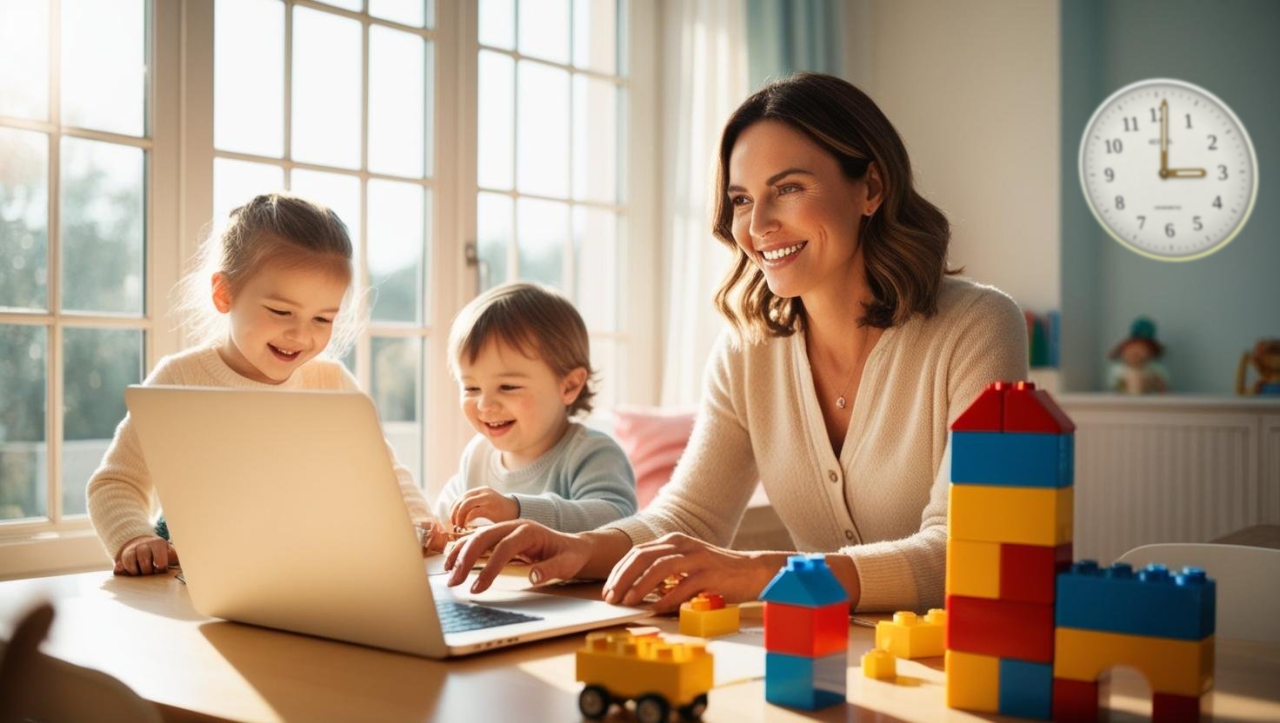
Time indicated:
**3:01**
